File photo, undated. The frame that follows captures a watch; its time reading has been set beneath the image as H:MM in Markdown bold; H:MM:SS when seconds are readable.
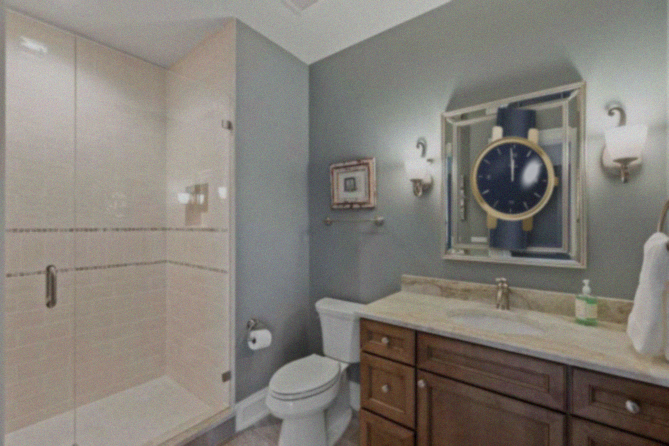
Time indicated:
**11:59**
